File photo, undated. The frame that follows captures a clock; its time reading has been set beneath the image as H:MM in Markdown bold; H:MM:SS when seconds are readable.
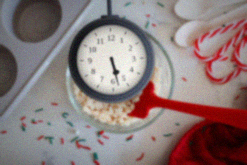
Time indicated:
**5:28**
